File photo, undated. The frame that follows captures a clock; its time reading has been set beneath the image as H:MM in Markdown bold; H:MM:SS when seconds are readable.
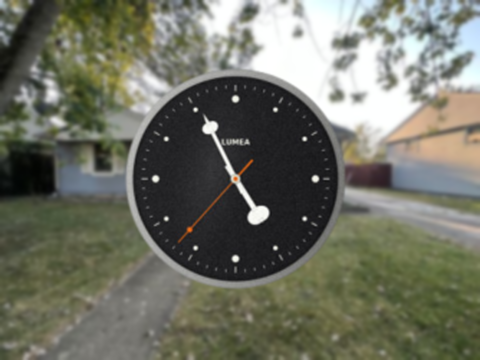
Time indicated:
**4:55:37**
